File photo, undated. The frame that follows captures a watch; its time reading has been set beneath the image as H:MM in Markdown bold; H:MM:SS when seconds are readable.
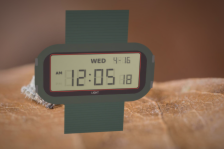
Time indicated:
**12:05:18**
